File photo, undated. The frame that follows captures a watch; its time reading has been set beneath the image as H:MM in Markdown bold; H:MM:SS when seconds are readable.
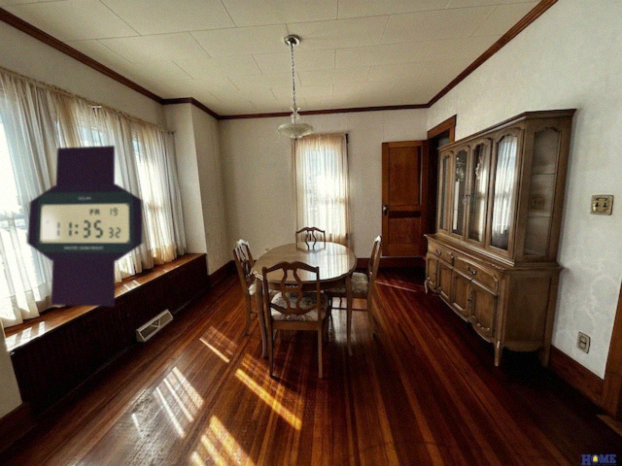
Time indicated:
**11:35:32**
